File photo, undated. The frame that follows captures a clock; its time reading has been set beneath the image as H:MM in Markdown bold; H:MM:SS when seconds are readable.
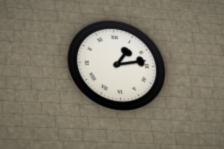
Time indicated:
**1:13**
